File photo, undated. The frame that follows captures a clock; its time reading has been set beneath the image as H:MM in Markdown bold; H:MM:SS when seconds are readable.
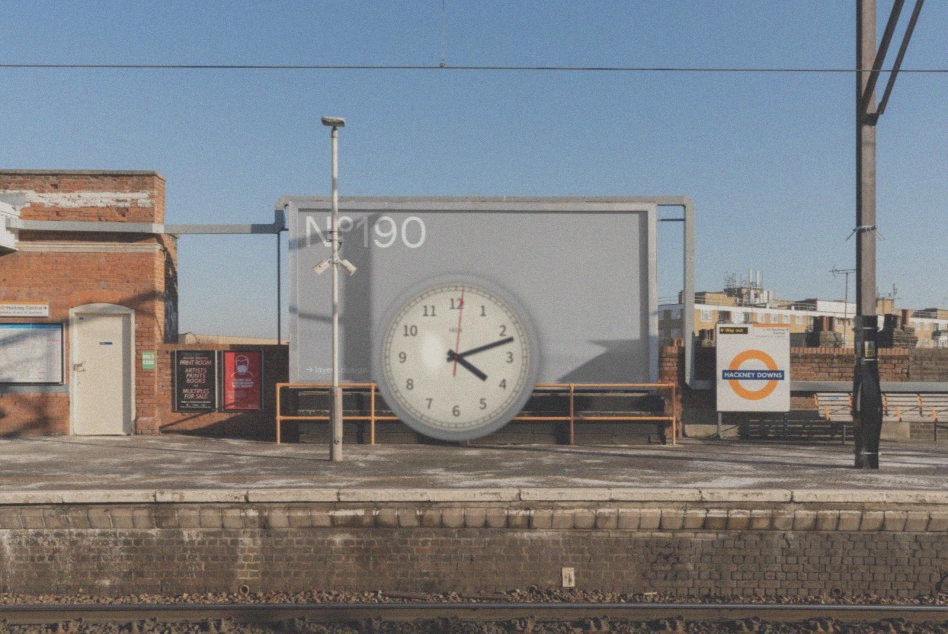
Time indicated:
**4:12:01**
